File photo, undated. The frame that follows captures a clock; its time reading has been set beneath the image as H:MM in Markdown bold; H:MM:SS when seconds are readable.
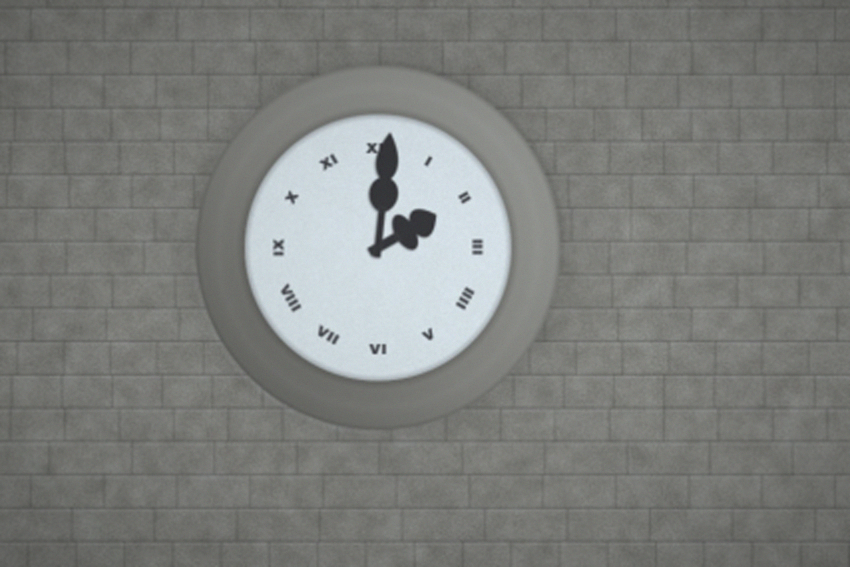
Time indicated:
**2:01**
